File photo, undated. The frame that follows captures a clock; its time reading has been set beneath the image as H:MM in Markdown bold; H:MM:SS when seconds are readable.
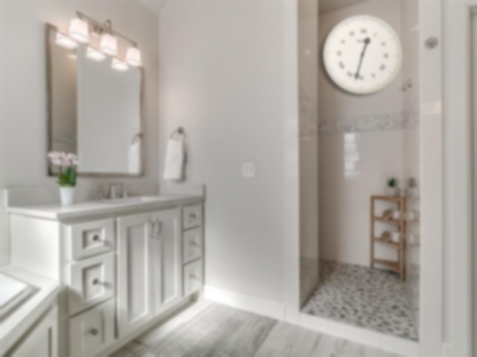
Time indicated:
**12:32**
